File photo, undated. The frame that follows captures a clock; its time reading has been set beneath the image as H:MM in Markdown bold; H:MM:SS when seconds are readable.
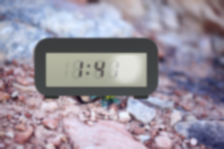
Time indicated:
**1:41**
